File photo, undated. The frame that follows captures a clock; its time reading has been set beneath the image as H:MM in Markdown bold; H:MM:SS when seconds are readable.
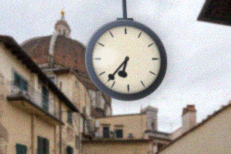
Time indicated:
**6:37**
